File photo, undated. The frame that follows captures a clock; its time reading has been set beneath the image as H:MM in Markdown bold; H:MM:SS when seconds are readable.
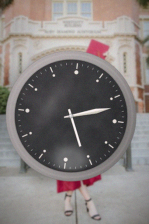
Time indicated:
**5:12**
